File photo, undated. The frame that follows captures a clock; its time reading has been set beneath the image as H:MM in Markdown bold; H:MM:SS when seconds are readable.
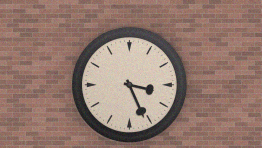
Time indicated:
**3:26**
